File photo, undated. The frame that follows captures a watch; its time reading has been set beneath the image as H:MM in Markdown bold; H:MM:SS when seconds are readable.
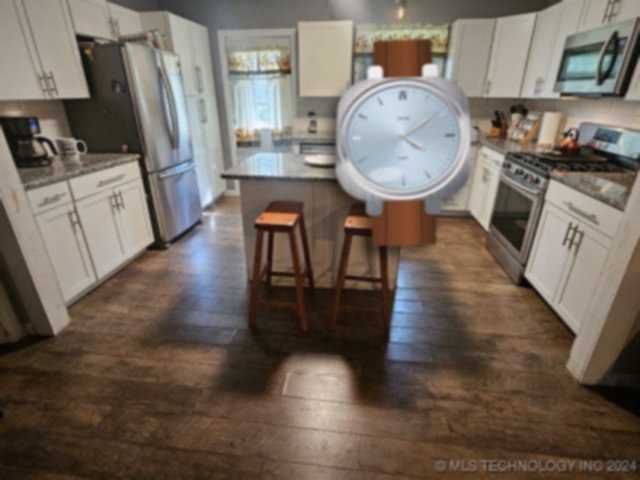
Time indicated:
**4:09**
